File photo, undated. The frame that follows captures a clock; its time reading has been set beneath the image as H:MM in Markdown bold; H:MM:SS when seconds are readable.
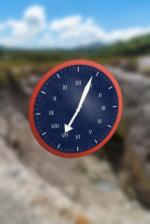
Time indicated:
**7:04**
